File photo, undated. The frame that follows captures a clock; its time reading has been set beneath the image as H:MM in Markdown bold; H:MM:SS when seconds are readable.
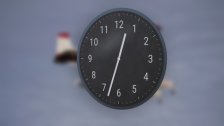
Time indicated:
**12:33**
